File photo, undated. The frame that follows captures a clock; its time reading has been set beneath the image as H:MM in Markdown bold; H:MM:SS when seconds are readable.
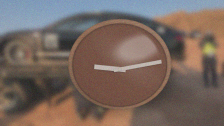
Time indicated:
**9:13**
